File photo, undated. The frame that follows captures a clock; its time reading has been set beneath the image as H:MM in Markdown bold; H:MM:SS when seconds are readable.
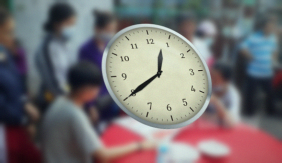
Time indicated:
**12:40**
